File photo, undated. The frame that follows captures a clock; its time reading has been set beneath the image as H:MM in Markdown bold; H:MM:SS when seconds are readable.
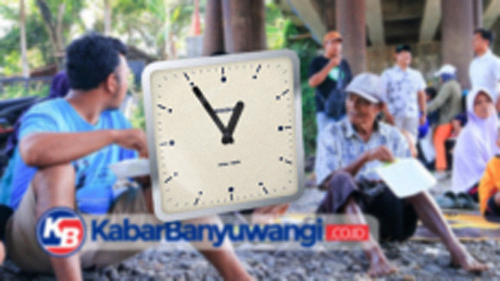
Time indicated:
**12:55**
